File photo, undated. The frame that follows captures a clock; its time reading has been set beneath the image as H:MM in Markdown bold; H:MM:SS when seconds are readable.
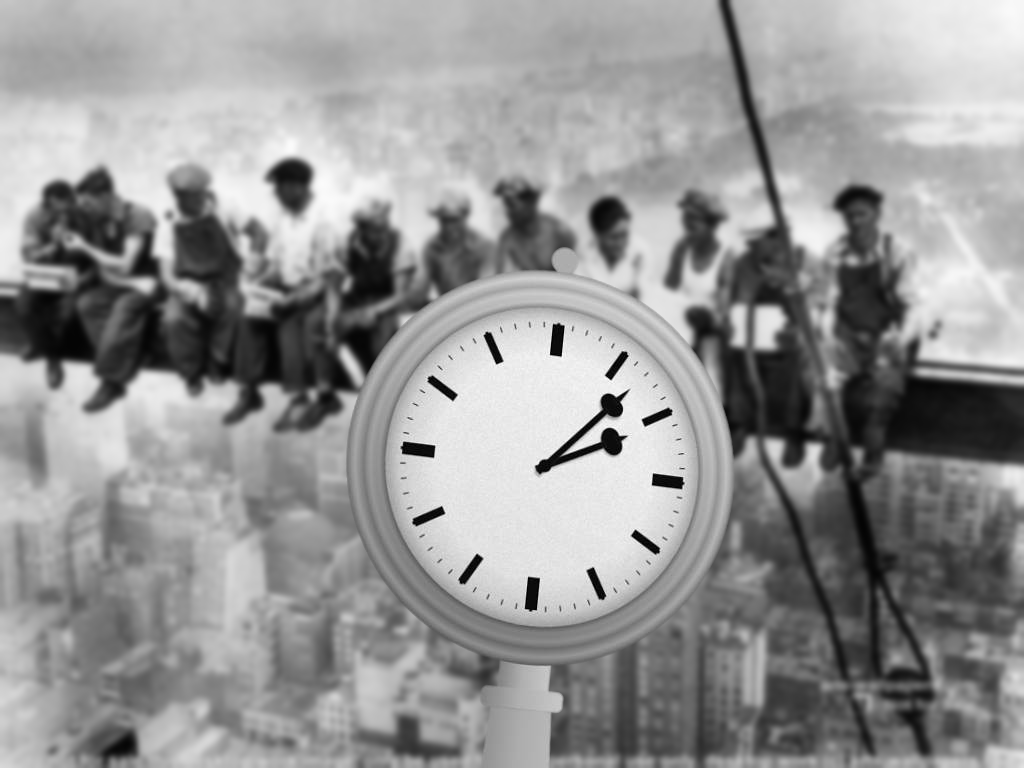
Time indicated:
**2:07**
